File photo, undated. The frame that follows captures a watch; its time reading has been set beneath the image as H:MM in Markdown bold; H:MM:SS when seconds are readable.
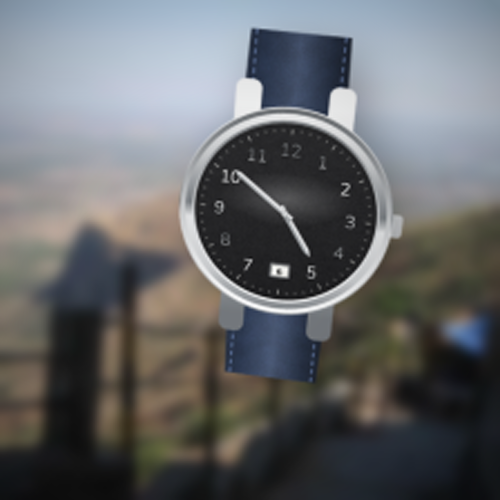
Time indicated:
**4:51**
